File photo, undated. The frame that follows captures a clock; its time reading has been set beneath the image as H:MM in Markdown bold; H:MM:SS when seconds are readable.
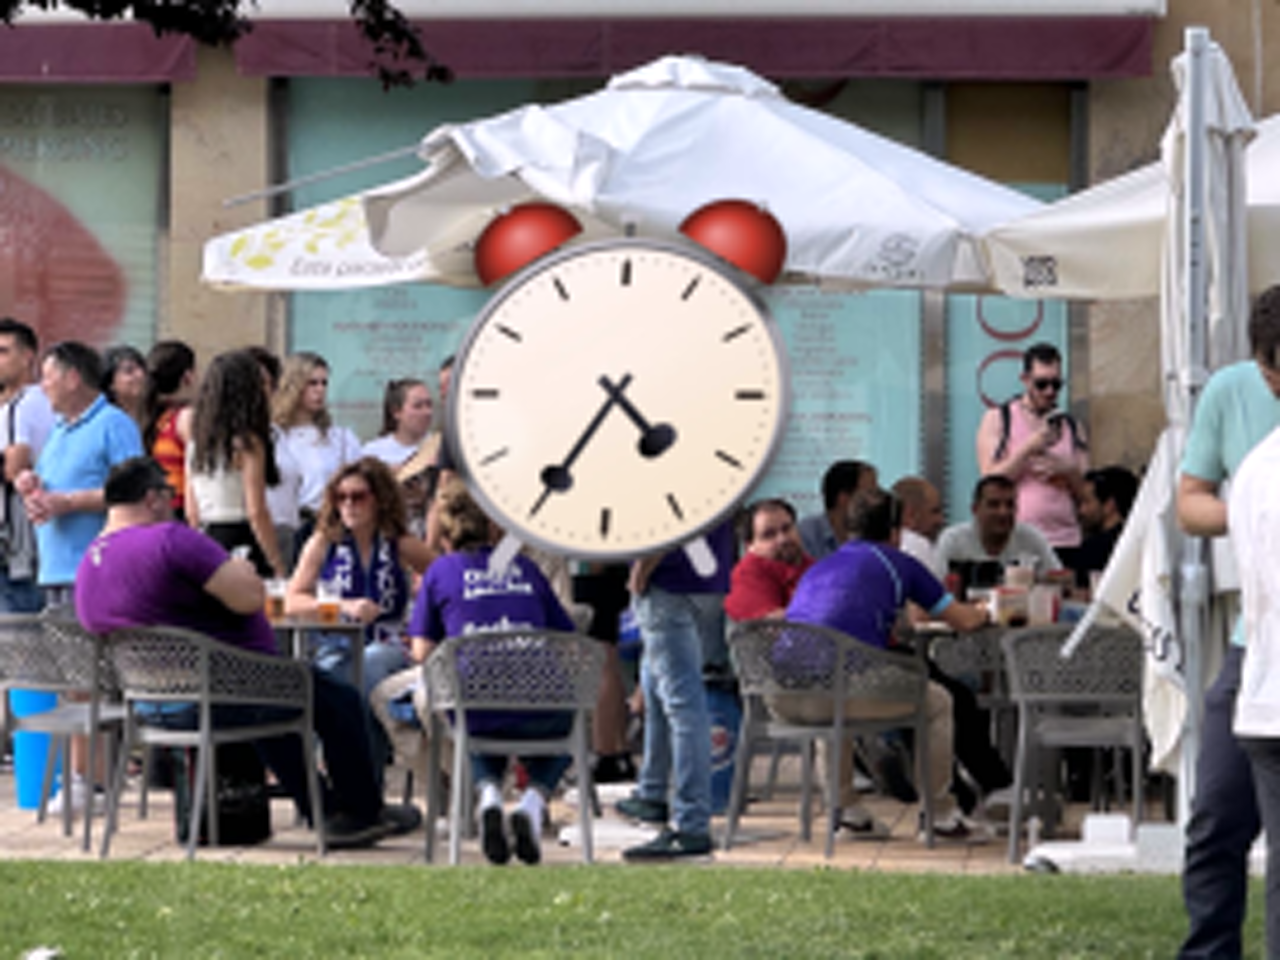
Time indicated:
**4:35**
